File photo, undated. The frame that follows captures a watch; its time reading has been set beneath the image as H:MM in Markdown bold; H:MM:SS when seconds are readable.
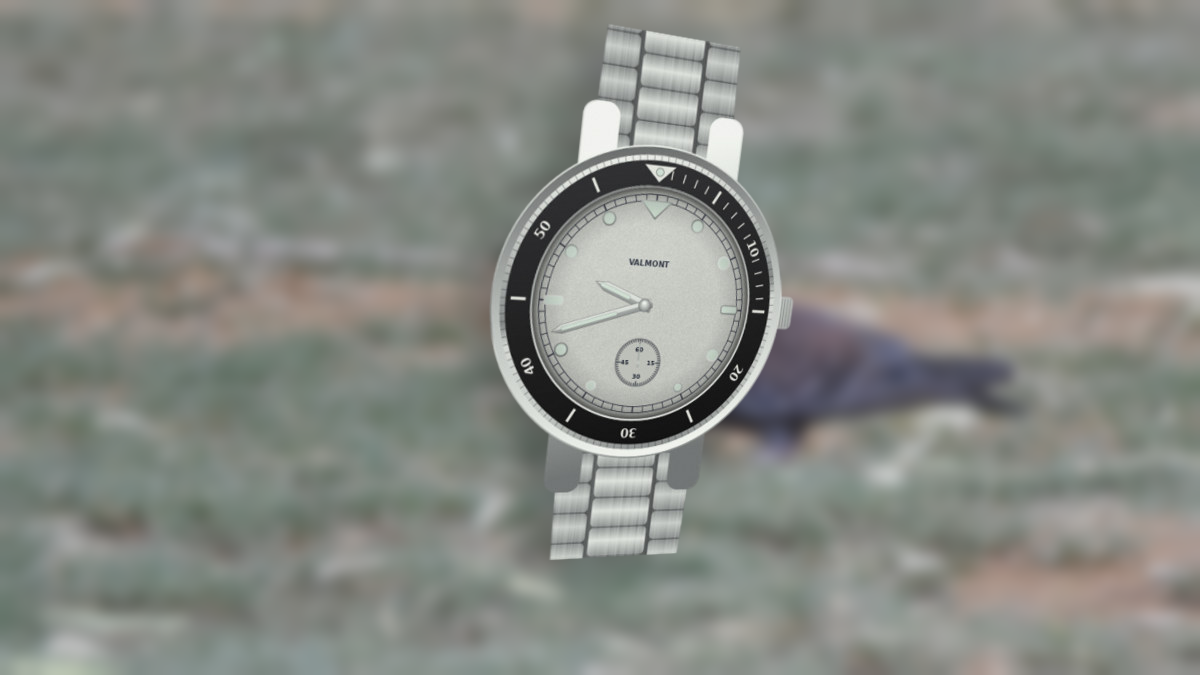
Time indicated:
**9:42**
